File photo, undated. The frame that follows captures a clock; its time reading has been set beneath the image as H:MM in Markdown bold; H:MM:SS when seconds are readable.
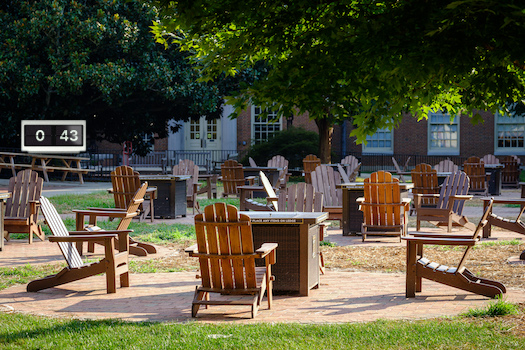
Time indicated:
**0:43**
